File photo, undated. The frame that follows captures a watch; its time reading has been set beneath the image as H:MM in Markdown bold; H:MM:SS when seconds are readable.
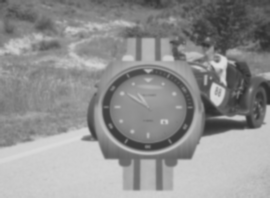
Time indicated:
**10:51**
